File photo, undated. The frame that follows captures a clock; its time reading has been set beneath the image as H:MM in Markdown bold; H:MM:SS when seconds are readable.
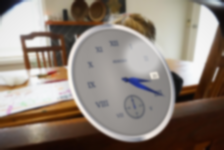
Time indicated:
**3:20**
